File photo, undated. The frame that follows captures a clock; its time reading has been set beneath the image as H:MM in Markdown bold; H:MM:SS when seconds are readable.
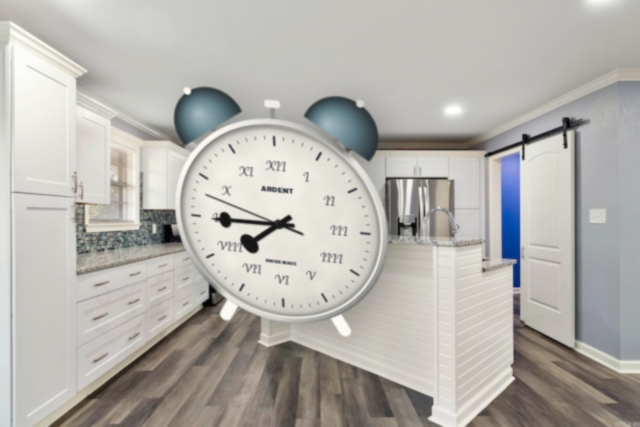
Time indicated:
**7:44:48**
